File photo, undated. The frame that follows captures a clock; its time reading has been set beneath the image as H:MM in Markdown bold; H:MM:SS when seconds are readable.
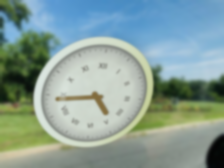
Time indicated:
**4:44**
